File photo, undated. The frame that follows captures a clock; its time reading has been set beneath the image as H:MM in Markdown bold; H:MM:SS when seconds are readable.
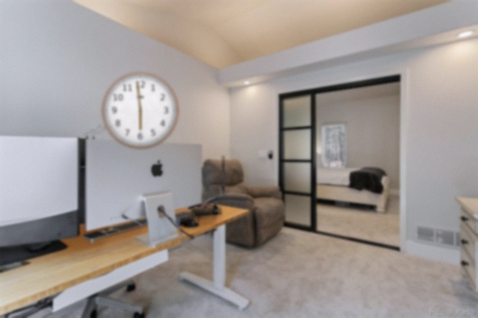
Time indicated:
**5:59**
